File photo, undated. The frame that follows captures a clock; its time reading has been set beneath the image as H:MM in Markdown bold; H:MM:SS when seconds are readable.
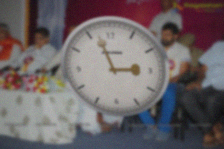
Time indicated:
**2:57**
